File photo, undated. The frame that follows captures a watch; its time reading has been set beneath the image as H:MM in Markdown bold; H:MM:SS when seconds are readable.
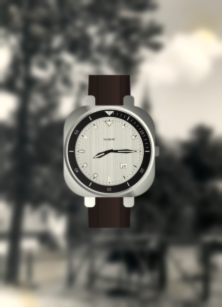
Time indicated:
**8:15**
